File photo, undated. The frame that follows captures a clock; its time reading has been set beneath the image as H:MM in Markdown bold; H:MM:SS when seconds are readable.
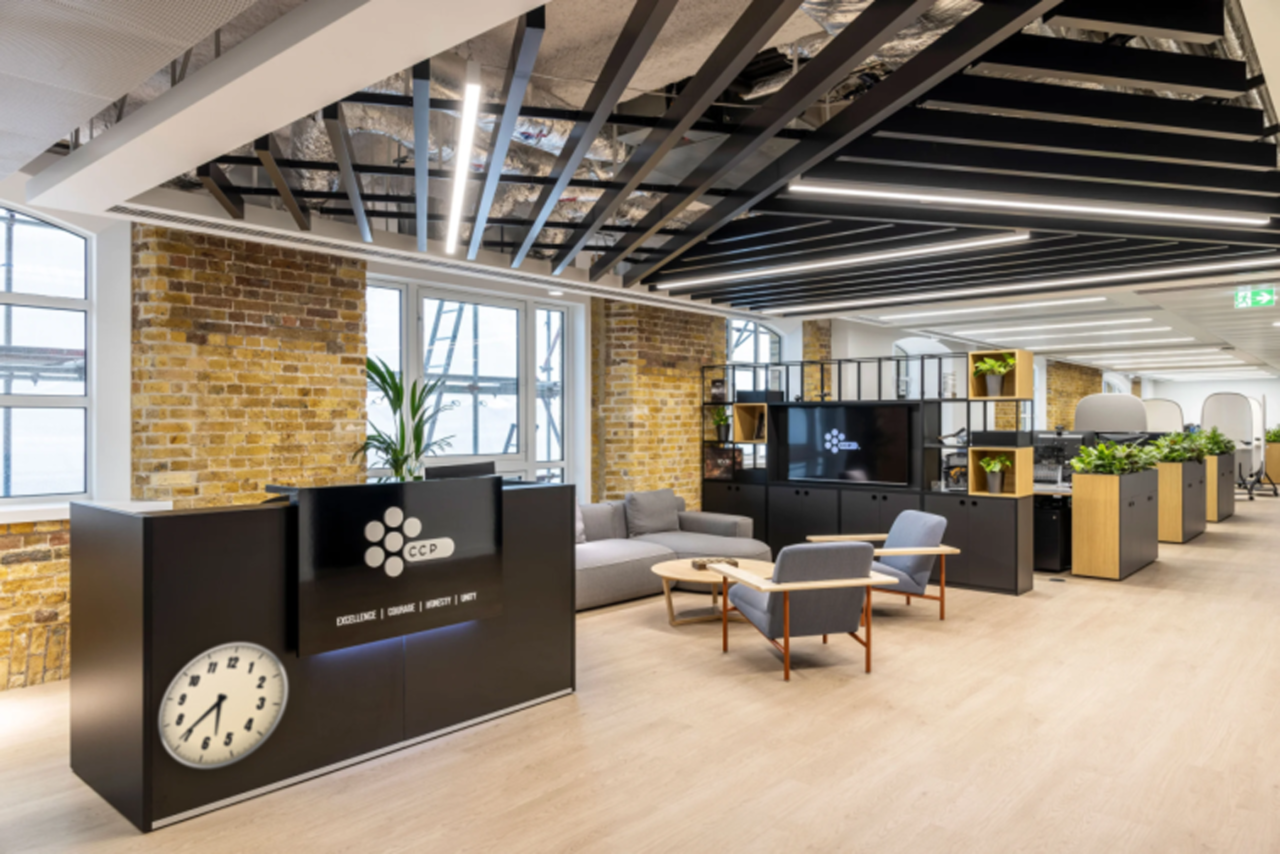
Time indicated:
**5:36**
